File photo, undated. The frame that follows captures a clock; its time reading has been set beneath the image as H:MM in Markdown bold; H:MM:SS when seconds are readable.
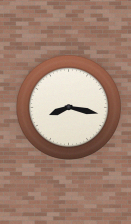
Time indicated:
**8:17**
